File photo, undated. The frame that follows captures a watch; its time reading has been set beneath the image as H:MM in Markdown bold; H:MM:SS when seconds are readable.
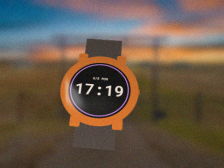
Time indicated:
**17:19**
